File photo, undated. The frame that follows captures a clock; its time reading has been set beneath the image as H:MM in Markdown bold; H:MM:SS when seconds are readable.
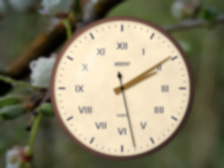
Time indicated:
**2:09:28**
